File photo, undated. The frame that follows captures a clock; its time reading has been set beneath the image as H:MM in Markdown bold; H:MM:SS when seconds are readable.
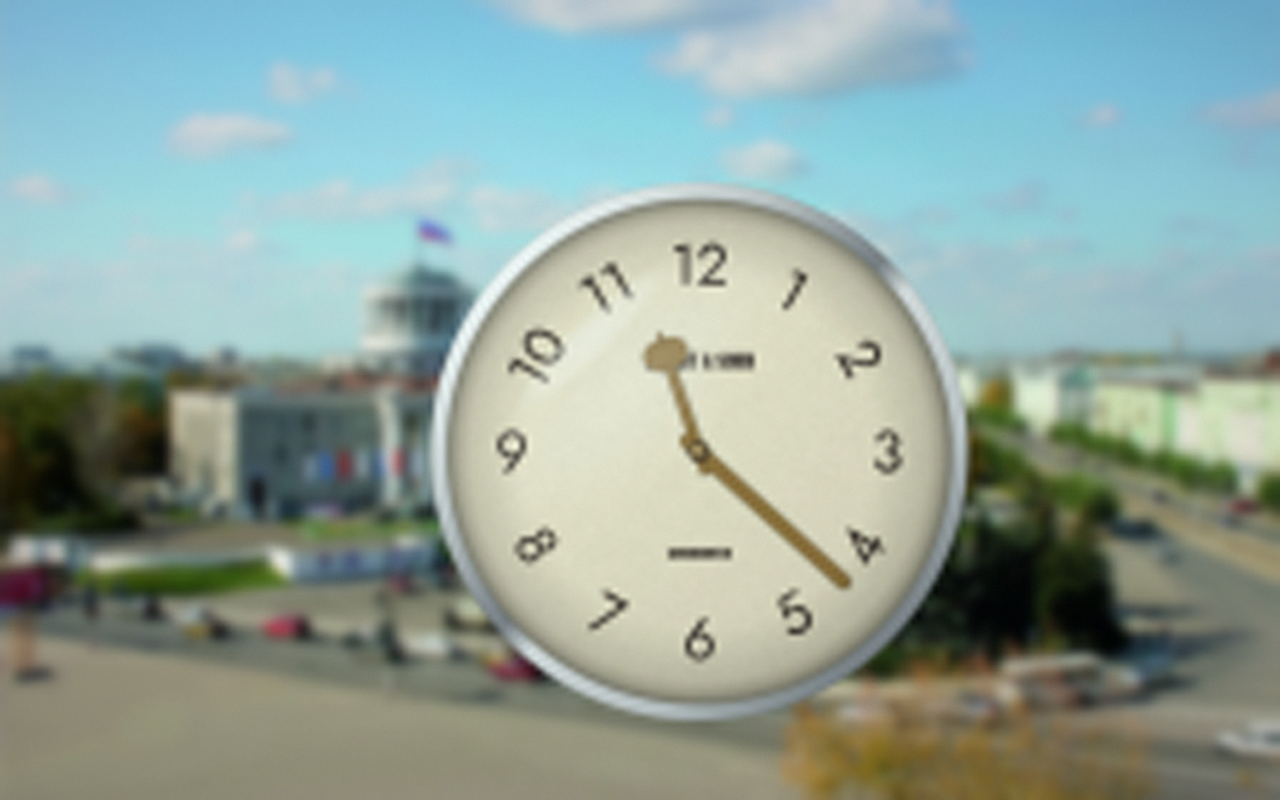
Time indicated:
**11:22**
